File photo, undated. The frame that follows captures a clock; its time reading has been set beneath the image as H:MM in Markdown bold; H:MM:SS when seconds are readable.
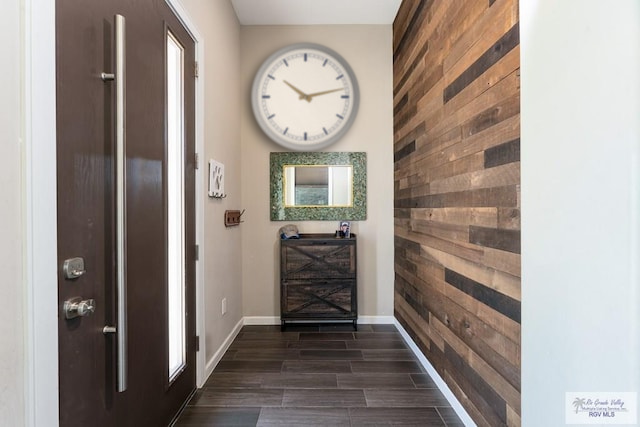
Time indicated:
**10:13**
